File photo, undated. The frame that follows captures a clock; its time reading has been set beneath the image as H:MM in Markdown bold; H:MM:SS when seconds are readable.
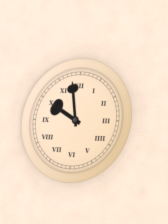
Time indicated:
**9:58**
